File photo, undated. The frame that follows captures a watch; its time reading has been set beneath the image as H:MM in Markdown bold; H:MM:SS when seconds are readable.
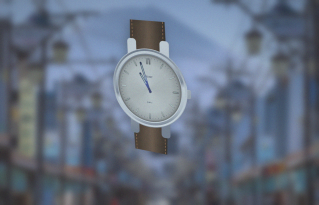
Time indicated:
**10:57**
